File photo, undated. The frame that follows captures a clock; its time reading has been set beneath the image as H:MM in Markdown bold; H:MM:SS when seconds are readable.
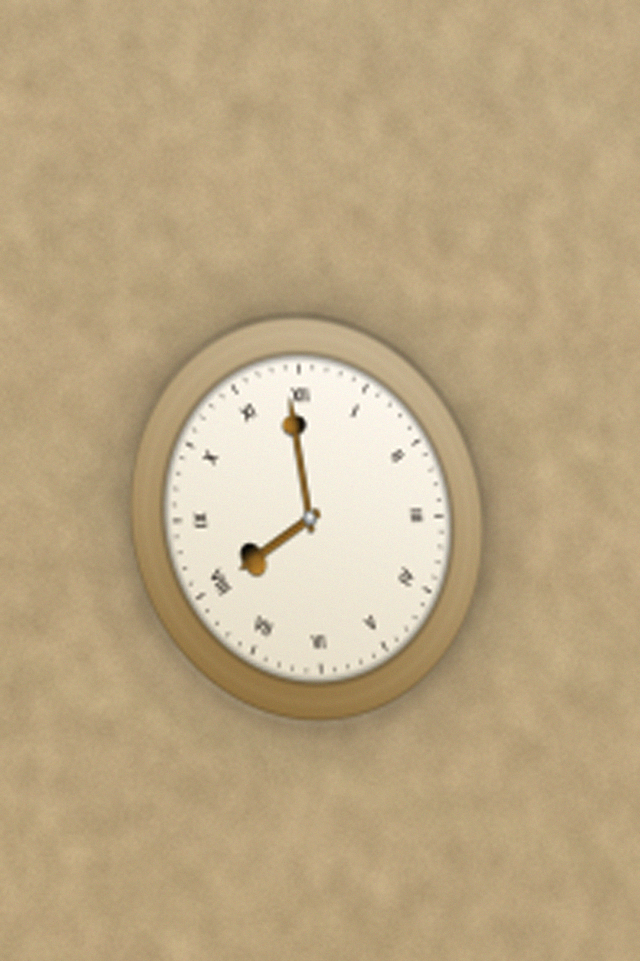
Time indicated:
**7:59**
